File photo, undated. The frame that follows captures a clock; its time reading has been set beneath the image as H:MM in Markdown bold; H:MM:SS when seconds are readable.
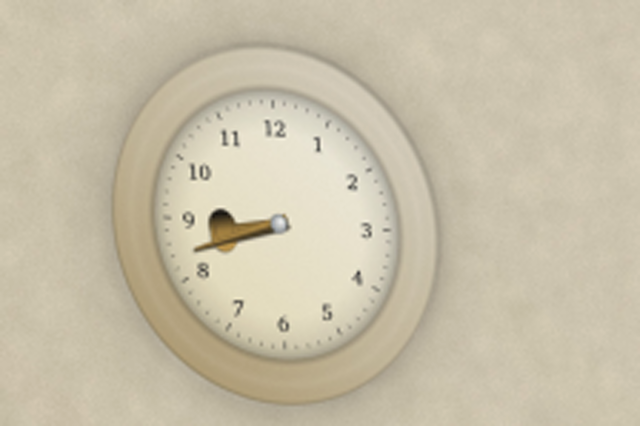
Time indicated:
**8:42**
